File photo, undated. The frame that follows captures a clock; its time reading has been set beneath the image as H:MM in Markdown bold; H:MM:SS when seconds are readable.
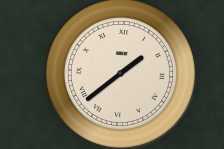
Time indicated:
**1:38**
